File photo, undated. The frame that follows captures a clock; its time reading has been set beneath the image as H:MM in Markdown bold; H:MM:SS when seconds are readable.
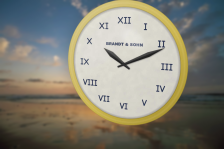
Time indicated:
**10:11**
